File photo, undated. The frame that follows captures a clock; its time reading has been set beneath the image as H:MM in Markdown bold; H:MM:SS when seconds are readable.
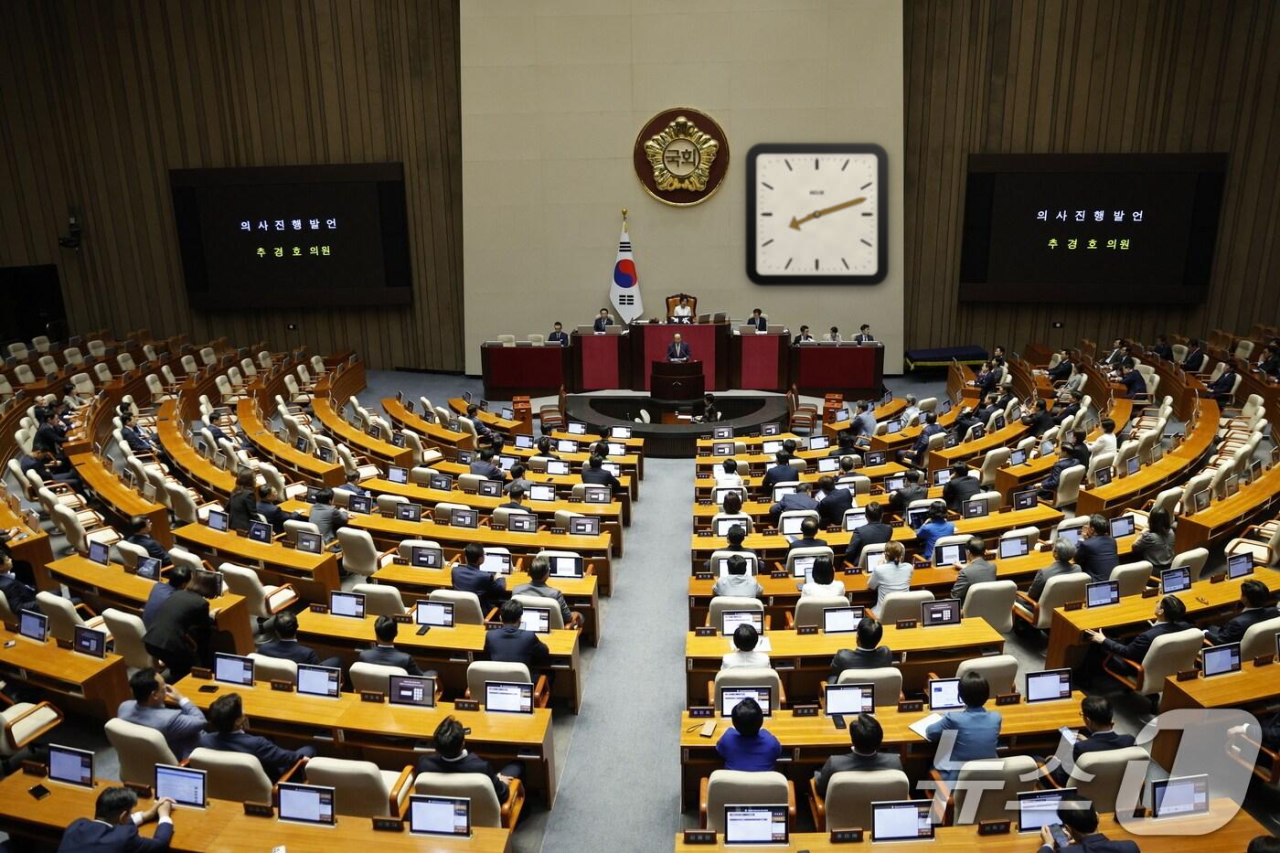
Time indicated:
**8:12**
